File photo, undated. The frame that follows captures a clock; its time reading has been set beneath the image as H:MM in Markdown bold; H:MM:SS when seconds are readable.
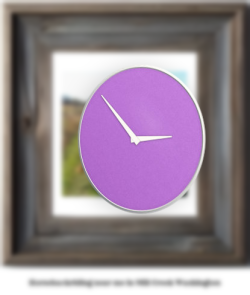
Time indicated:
**2:53**
